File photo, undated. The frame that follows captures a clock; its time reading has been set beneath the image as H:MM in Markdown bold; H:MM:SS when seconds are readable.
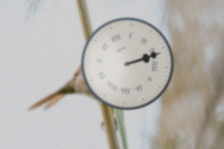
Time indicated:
**3:16**
